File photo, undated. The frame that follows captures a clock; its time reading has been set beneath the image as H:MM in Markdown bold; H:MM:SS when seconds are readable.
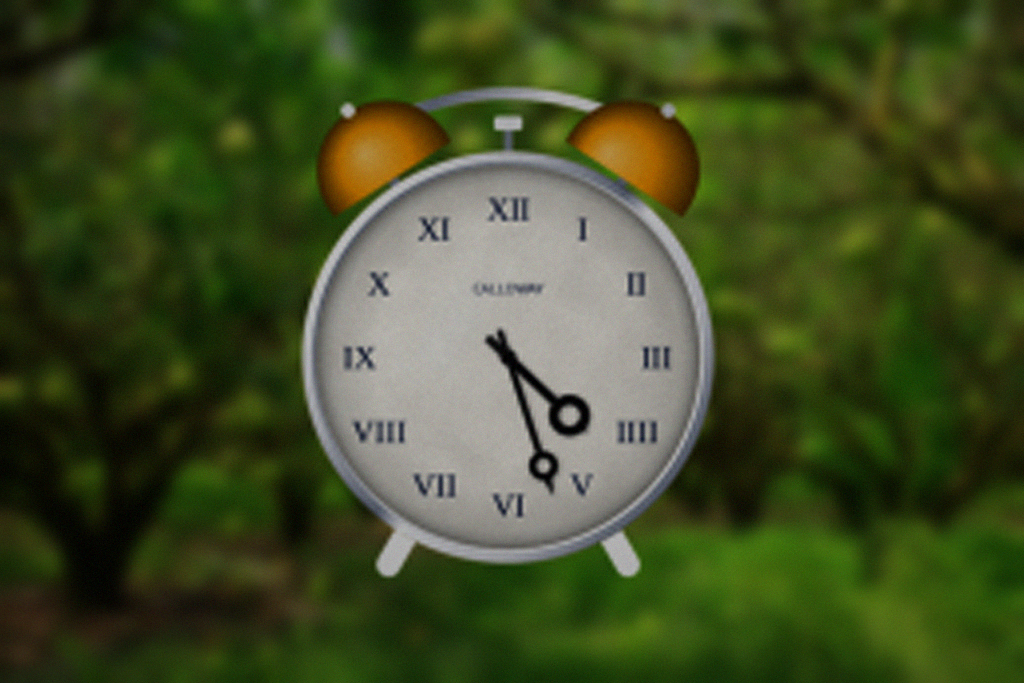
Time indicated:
**4:27**
